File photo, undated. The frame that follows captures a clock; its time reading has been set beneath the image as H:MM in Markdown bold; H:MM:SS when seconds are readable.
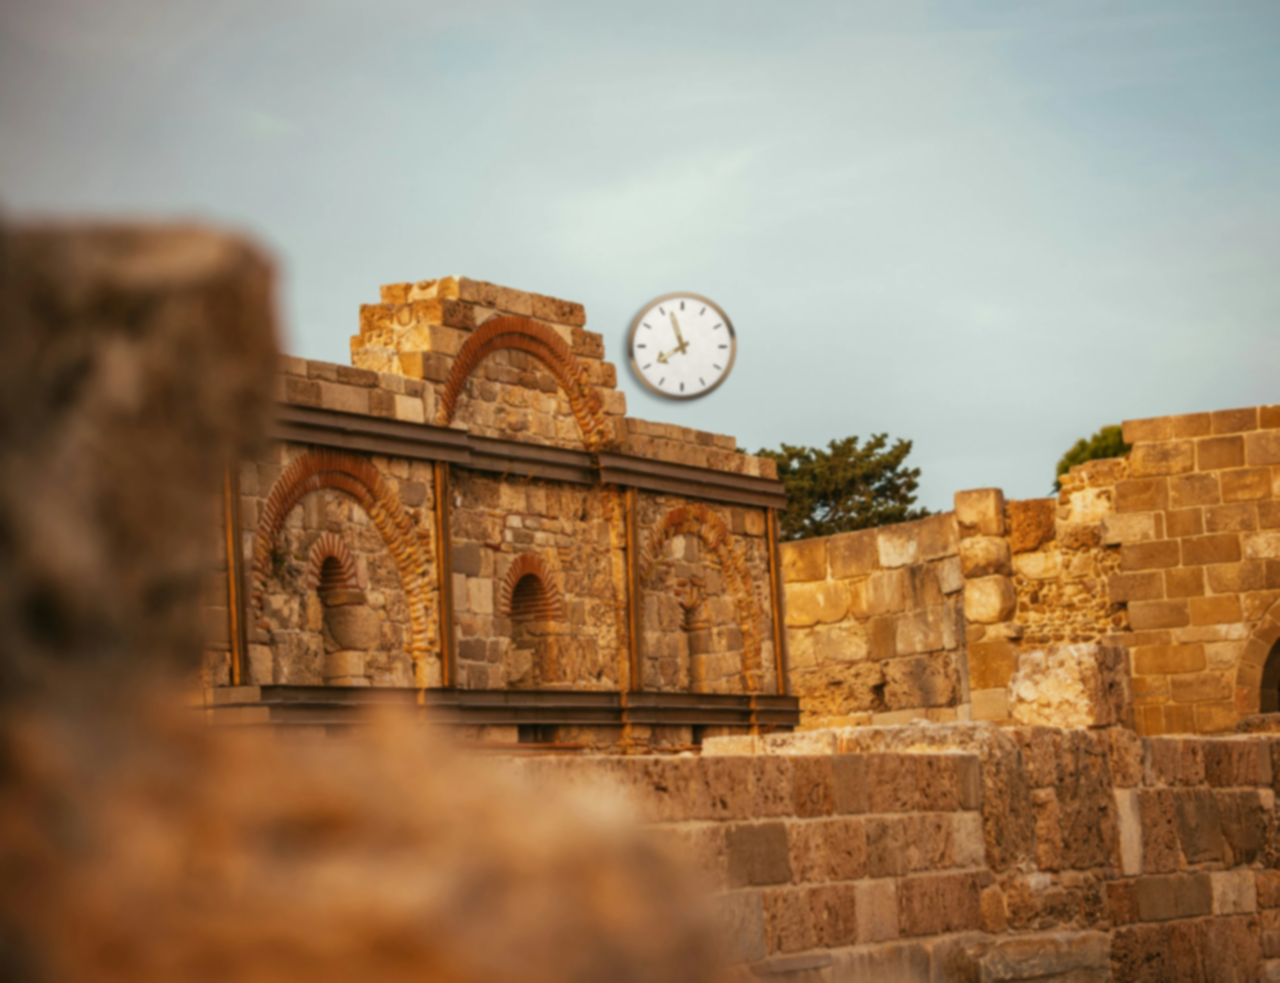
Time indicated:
**7:57**
